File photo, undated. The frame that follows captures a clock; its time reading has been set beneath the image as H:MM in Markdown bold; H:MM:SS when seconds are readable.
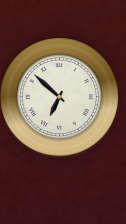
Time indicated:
**6:52**
